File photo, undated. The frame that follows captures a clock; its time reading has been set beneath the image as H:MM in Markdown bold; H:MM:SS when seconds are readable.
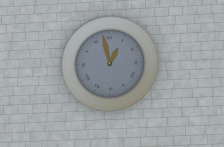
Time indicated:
**12:58**
